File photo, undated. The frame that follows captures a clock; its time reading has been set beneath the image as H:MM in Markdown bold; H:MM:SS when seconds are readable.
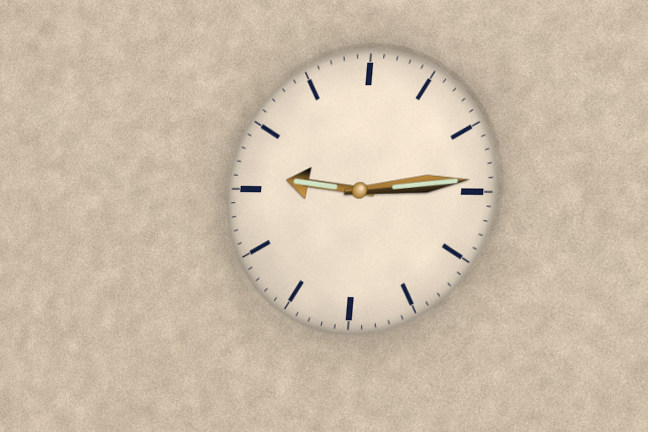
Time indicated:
**9:14**
